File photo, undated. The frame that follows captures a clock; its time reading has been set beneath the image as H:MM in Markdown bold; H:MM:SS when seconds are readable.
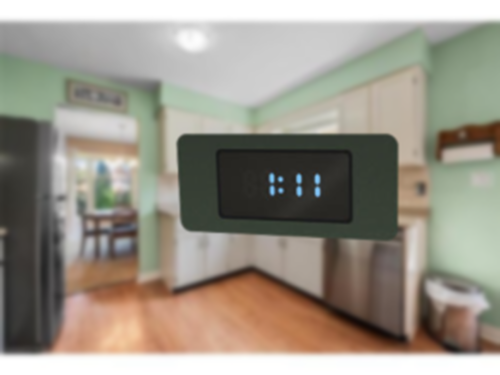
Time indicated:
**1:11**
